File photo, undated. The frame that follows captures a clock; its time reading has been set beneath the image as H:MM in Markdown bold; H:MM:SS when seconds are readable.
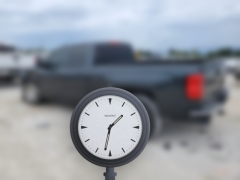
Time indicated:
**1:32**
